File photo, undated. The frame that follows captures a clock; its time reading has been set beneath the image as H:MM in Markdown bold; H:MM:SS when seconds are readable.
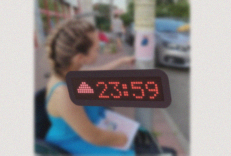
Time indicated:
**23:59**
